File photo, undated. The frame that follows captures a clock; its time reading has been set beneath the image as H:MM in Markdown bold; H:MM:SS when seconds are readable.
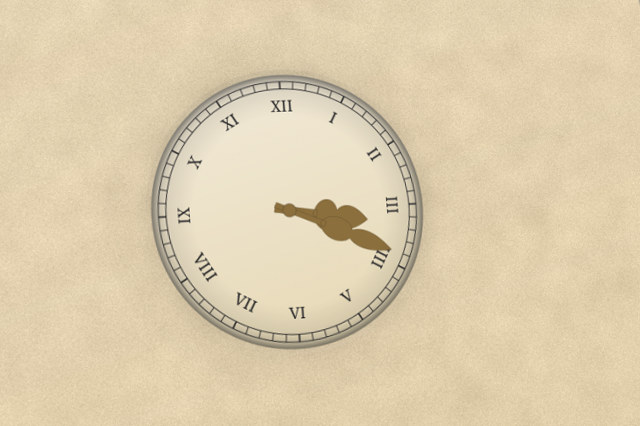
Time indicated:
**3:19**
